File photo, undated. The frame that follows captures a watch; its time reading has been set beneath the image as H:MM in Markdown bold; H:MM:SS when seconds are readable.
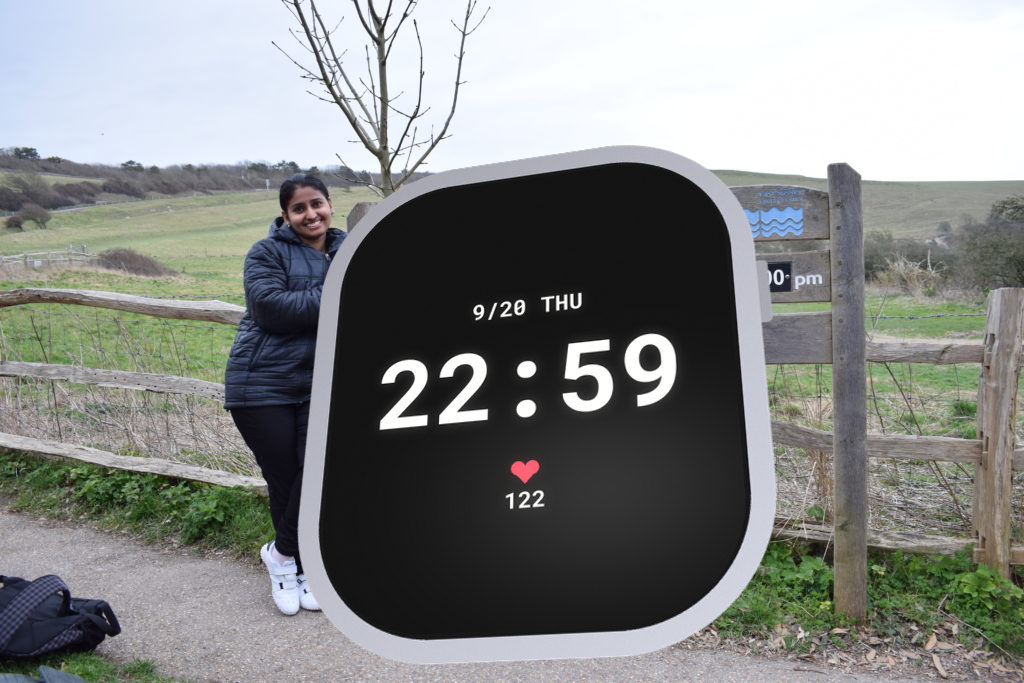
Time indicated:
**22:59**
